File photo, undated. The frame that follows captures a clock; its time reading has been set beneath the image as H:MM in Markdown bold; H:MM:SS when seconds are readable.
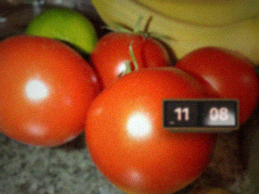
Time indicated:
**11:08**
